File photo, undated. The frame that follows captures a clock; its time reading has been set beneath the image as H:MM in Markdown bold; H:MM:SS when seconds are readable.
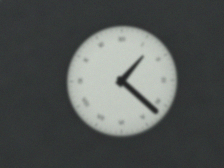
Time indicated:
**1:22**
